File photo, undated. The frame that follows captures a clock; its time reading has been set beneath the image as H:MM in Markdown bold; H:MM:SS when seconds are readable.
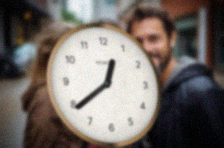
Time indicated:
**12:39**
